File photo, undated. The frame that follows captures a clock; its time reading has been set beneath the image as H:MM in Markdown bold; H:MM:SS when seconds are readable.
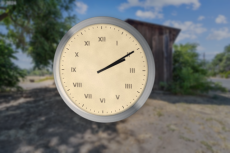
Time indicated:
**2:10**
